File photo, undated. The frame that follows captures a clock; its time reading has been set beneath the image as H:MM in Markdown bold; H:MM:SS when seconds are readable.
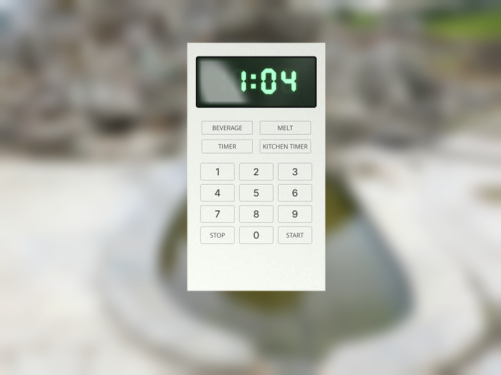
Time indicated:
**1:04**
